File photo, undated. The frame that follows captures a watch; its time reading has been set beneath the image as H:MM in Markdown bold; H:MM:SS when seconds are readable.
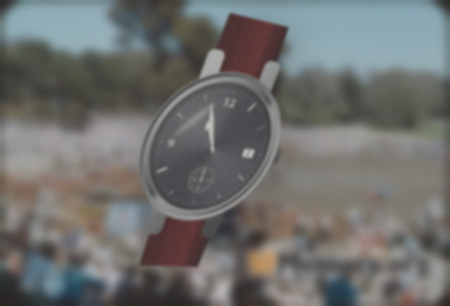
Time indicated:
**10:56**
